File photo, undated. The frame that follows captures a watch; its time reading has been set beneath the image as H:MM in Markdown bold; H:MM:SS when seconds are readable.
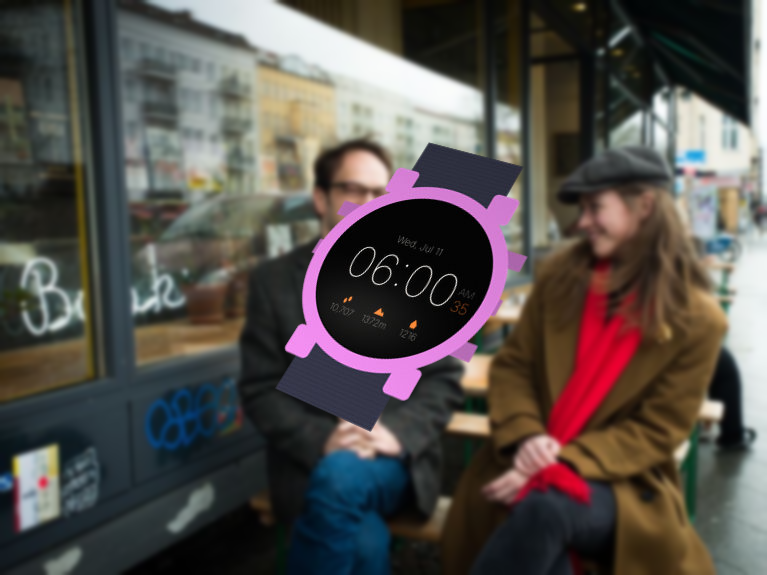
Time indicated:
**6:00:35**
